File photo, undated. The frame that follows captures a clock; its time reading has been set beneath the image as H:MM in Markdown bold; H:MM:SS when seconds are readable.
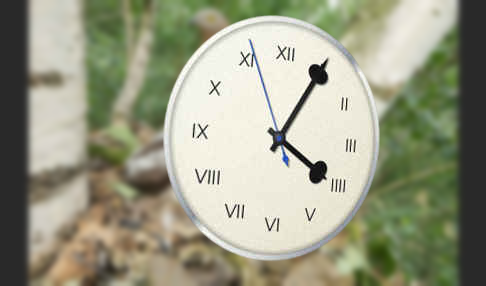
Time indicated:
**4:04:56**
